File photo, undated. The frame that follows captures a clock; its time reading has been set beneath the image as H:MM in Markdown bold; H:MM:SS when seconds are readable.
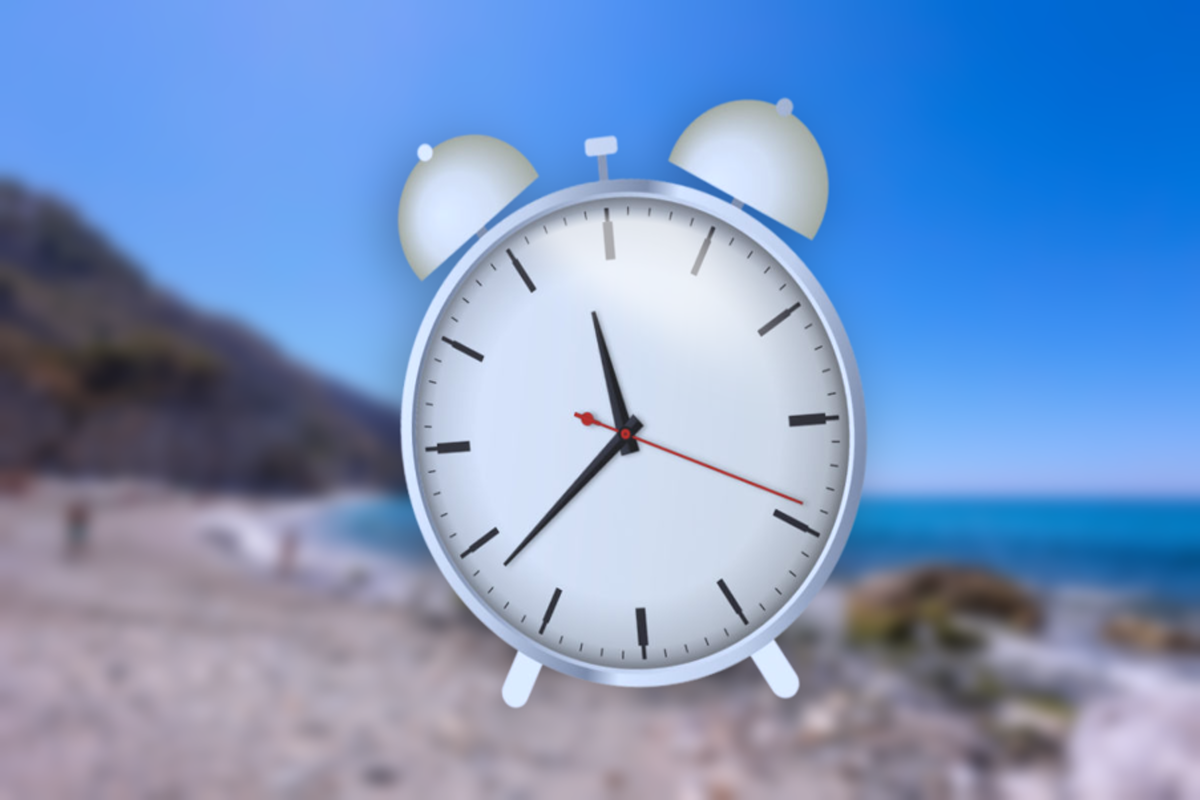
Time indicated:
**11:38:19**
